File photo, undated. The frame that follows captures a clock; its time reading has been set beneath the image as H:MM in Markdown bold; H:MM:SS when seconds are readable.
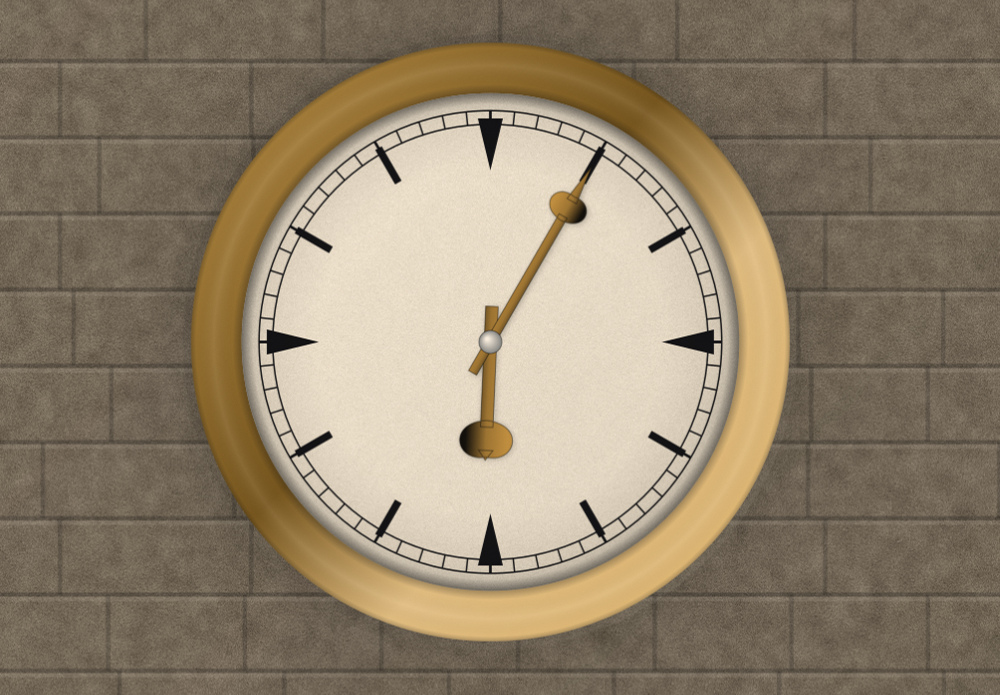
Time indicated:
**6:05**
